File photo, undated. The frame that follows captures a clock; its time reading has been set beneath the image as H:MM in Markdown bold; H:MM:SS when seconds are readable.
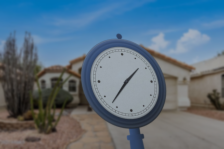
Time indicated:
**1:37**
